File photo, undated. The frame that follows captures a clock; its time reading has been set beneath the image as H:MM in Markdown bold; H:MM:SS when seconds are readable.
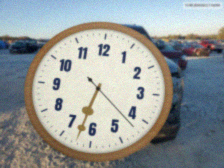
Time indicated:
**6:32:22**
